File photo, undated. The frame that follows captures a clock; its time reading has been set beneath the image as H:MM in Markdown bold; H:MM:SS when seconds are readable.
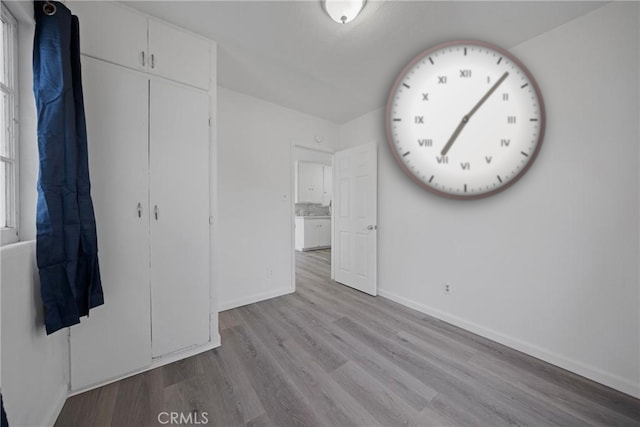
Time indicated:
**7:07**
